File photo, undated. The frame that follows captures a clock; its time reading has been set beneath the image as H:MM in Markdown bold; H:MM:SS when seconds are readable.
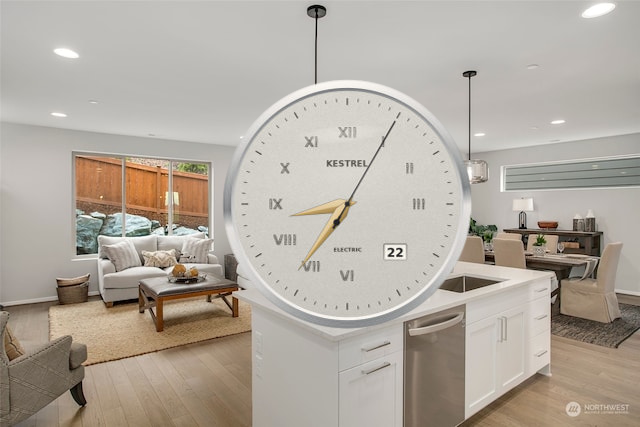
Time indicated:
**8:36:05**
